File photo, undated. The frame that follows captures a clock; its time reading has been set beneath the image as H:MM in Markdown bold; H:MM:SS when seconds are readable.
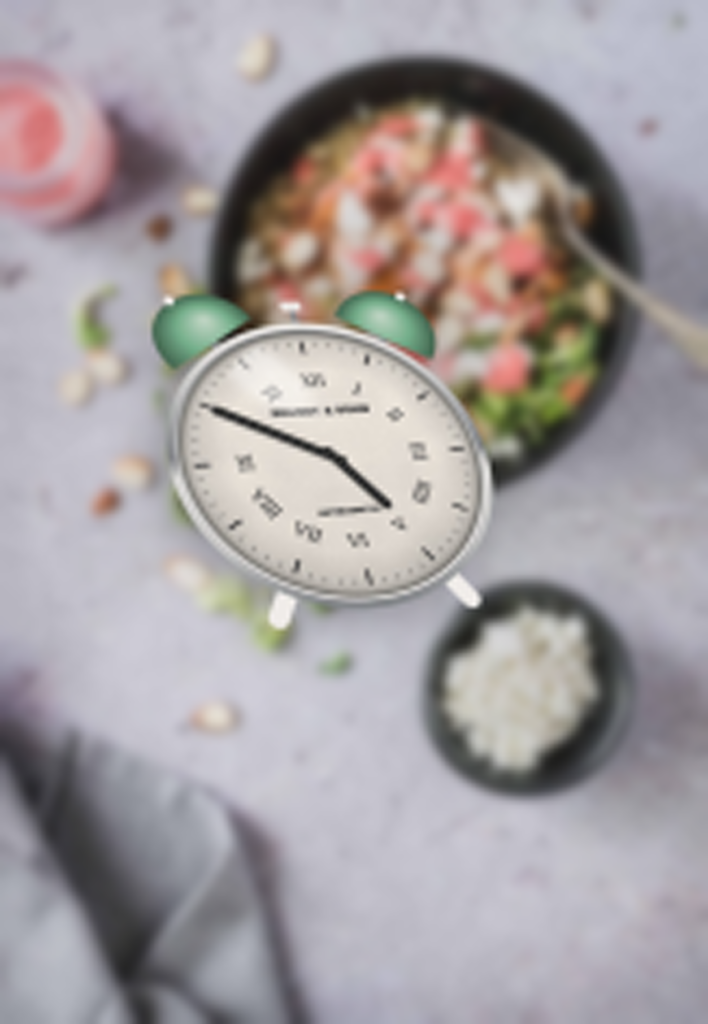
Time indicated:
**4:50**
